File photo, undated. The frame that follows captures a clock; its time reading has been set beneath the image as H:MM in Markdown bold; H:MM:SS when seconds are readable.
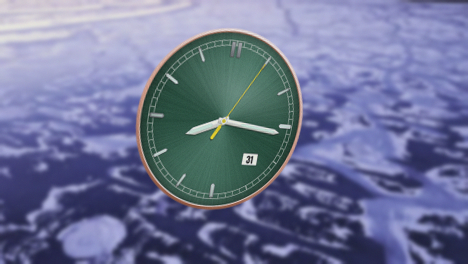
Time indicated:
**8:16:05**
